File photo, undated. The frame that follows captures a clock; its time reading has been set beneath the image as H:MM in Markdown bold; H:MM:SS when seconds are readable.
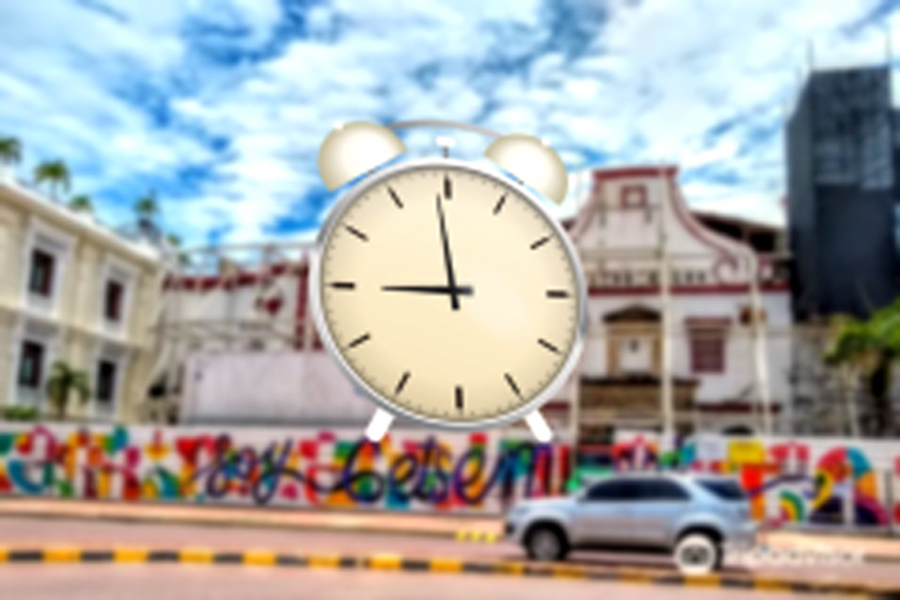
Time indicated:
**8:59**
